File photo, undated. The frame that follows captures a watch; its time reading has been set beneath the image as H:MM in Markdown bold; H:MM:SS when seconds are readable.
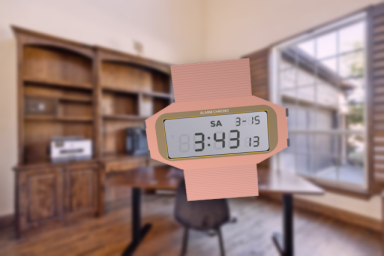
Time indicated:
**3:43:13**
